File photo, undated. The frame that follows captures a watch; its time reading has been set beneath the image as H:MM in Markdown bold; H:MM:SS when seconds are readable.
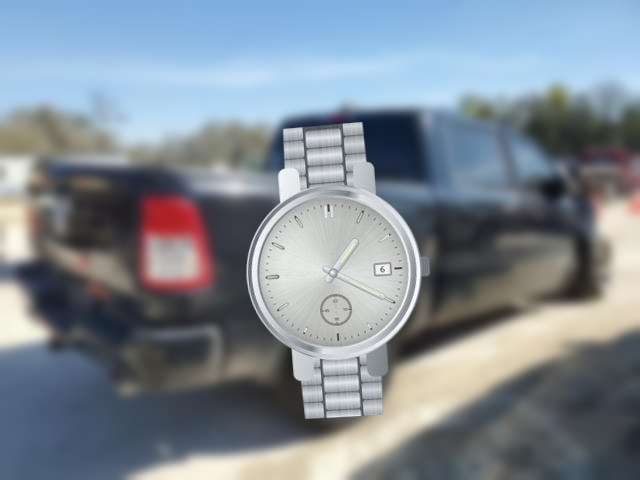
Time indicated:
**1:20**
